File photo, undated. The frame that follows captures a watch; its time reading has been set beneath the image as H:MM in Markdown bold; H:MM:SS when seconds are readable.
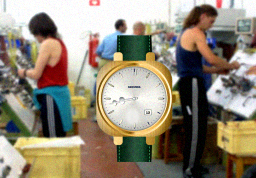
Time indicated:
**8:43**
